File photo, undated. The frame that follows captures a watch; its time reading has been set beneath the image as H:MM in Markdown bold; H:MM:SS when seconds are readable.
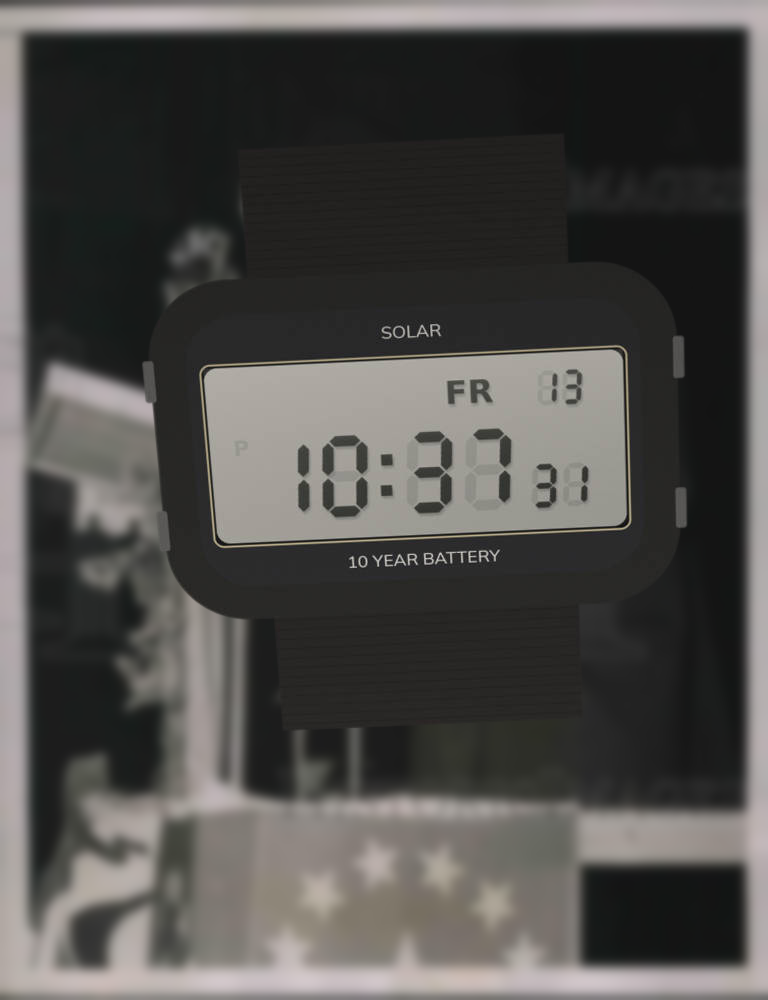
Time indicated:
**10:37:31**
